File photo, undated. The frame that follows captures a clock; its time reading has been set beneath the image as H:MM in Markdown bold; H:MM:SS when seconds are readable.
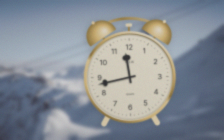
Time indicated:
**11:43**
